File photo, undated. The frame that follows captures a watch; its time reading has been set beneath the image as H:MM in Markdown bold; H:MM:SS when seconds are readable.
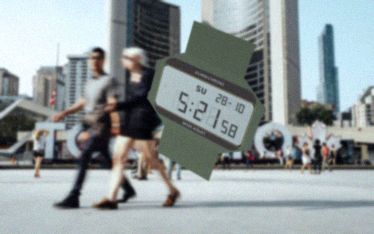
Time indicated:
**5:21:58**
